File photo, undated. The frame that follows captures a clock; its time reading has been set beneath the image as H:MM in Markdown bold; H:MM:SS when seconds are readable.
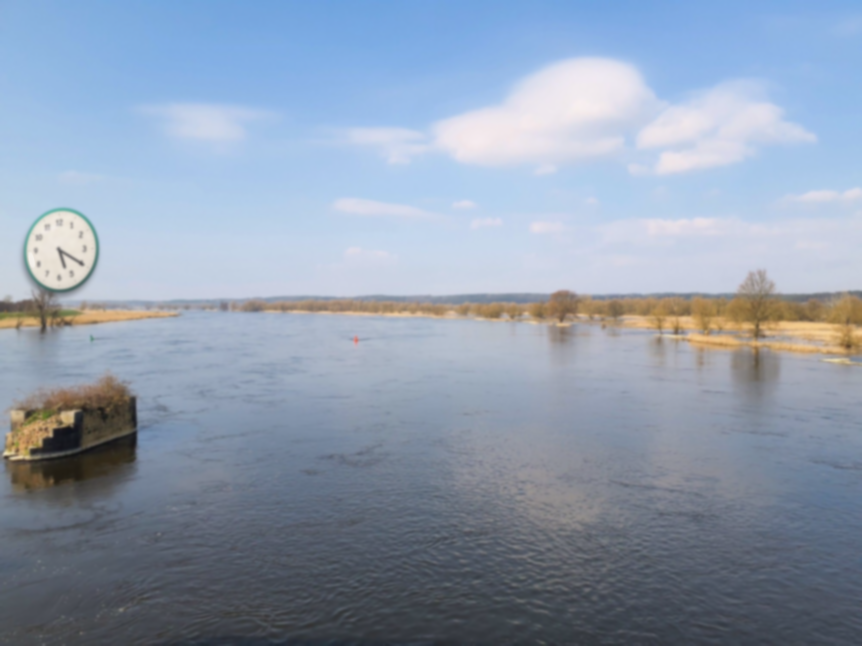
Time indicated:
**5:20**
